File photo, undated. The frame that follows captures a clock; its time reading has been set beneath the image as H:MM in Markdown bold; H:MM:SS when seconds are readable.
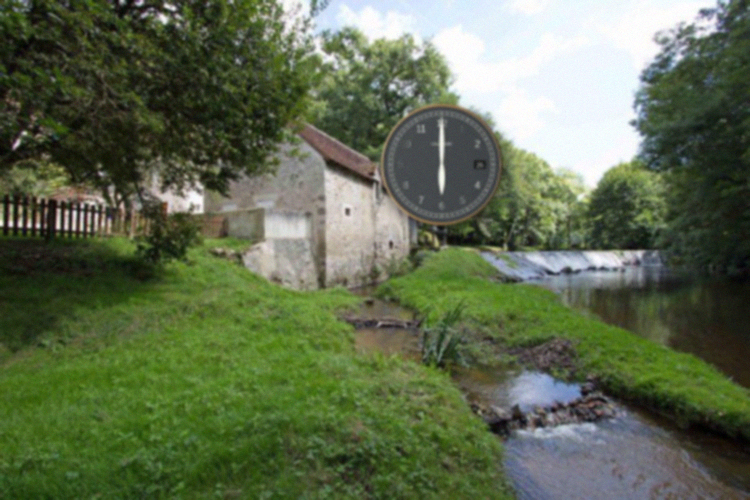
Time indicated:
**6:00**
